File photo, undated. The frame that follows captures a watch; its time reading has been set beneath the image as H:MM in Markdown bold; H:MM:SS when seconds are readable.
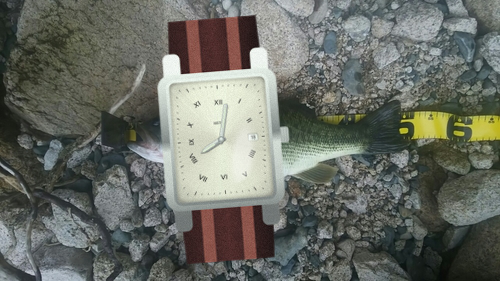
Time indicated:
**8:02**
